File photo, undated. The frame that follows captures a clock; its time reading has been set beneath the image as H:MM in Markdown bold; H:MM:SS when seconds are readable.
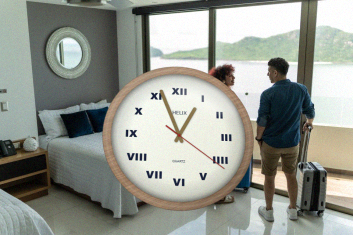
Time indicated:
**12:56:21**
